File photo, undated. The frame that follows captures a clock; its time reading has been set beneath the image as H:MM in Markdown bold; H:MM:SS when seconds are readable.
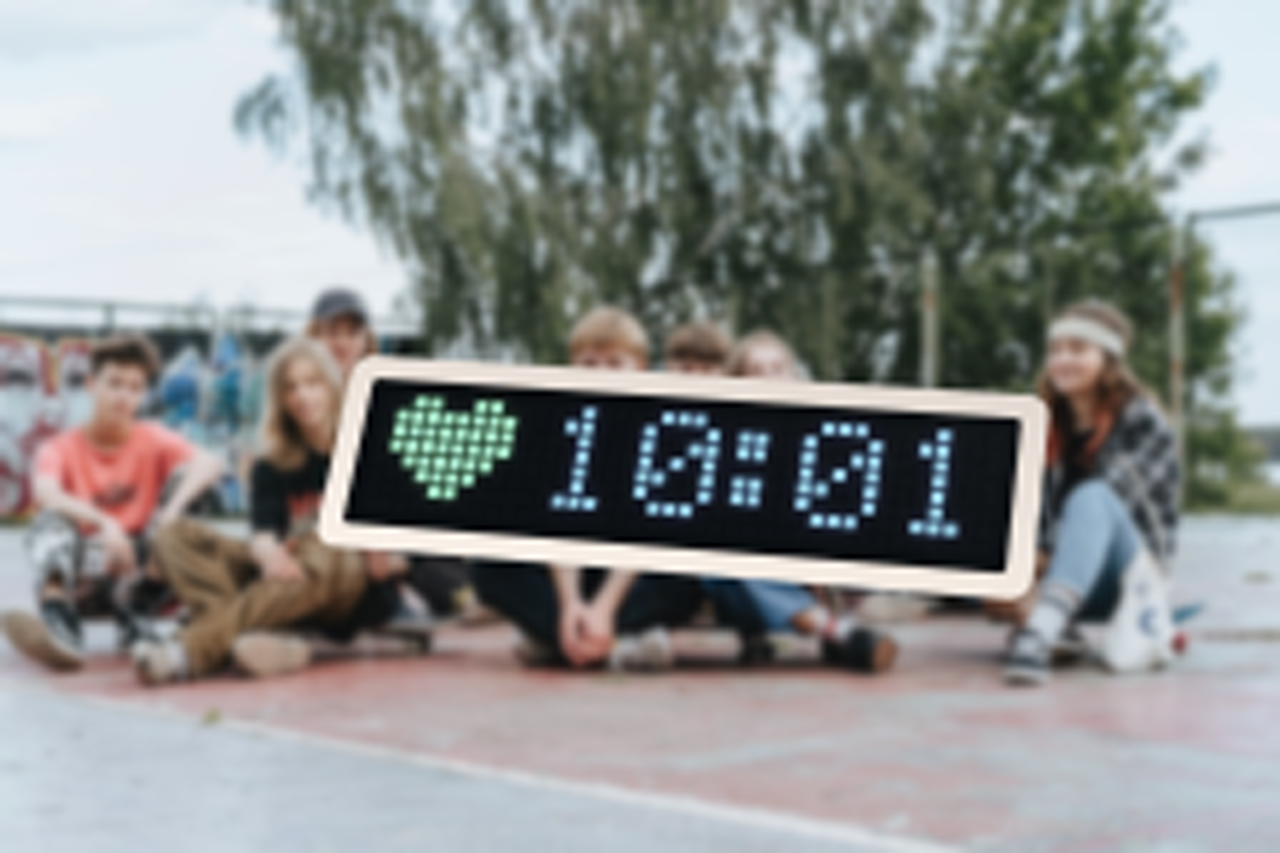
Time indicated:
**10:01**
